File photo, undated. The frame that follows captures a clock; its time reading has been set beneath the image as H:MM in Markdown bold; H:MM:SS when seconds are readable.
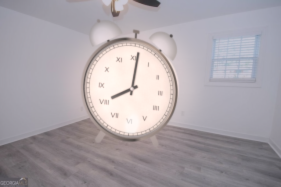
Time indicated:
**8:01**
